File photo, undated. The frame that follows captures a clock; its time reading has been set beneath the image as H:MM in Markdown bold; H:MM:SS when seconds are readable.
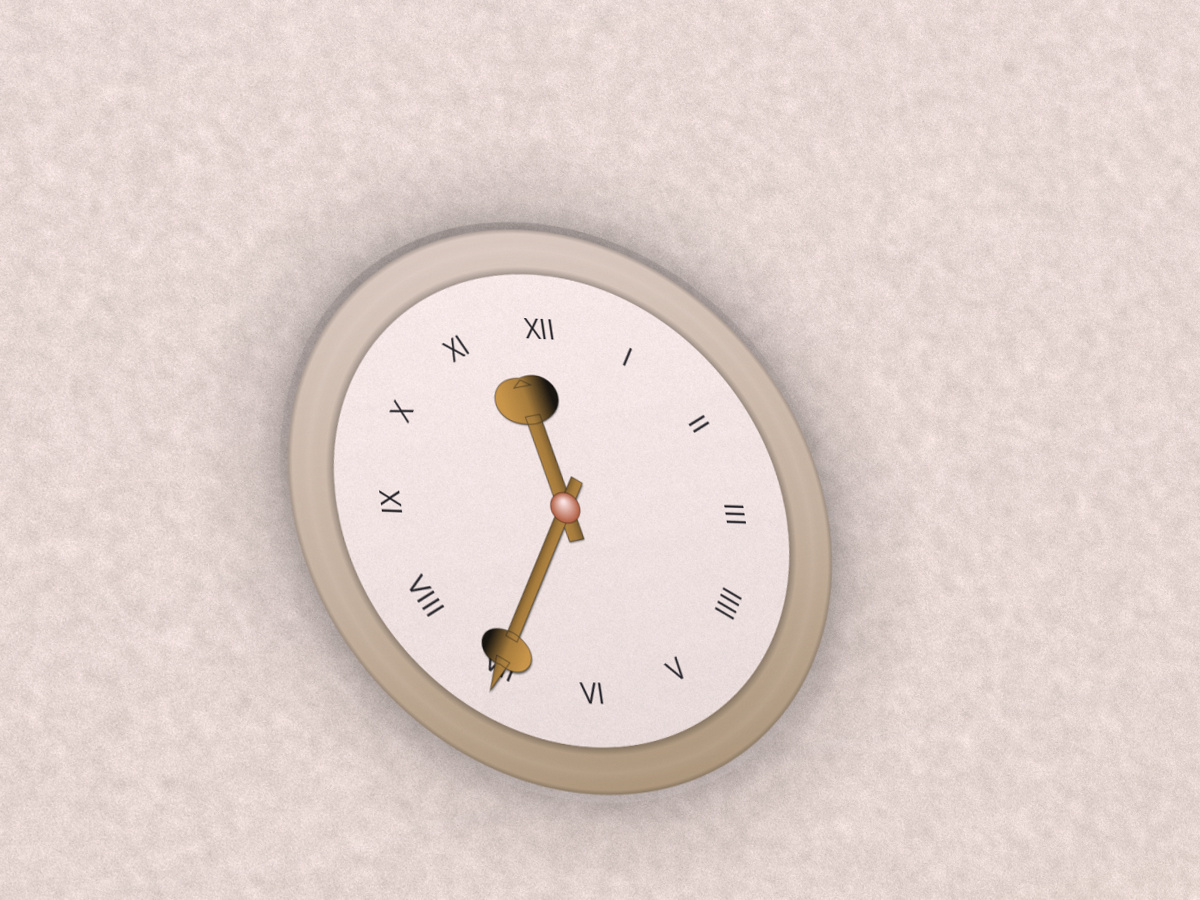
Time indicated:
**11:35**
